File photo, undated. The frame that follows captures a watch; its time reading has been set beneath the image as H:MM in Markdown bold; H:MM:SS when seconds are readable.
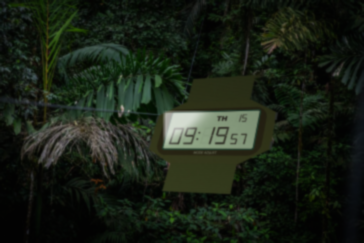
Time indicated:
**9:19:57**
